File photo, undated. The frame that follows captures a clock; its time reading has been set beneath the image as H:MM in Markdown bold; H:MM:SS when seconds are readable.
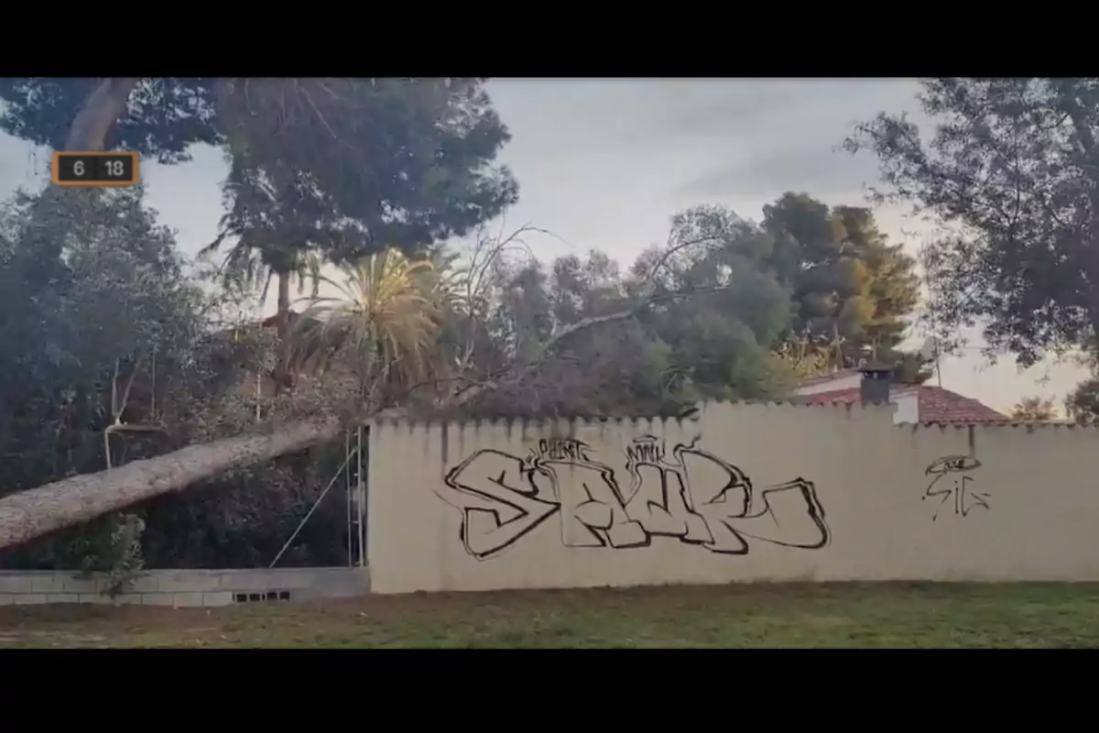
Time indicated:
**6:18**
